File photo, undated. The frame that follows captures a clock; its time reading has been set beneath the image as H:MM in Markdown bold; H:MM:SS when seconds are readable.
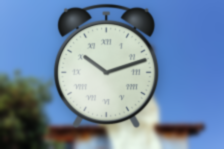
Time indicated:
**10:12**
